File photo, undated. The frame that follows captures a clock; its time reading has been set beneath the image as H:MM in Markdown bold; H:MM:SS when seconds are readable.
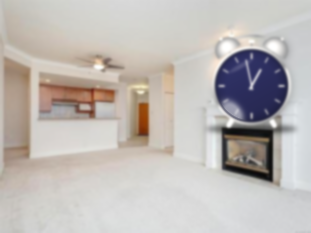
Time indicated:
**12:58**
